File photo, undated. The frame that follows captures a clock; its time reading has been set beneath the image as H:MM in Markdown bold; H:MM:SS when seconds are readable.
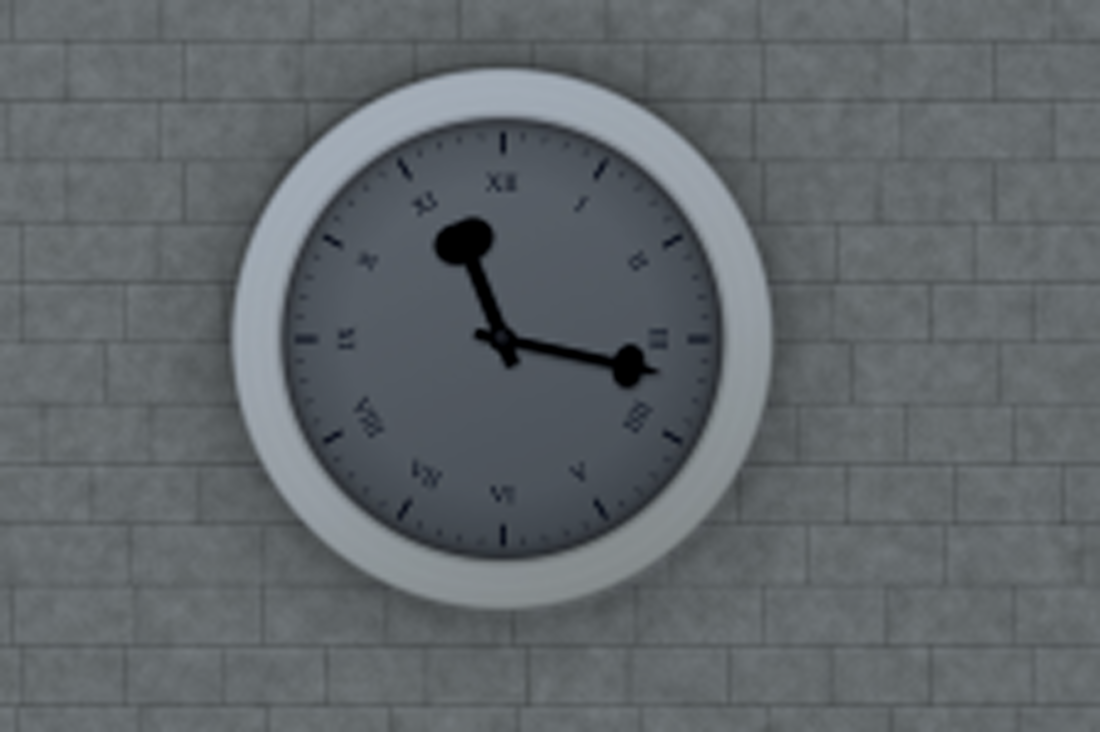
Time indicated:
**11:17**
